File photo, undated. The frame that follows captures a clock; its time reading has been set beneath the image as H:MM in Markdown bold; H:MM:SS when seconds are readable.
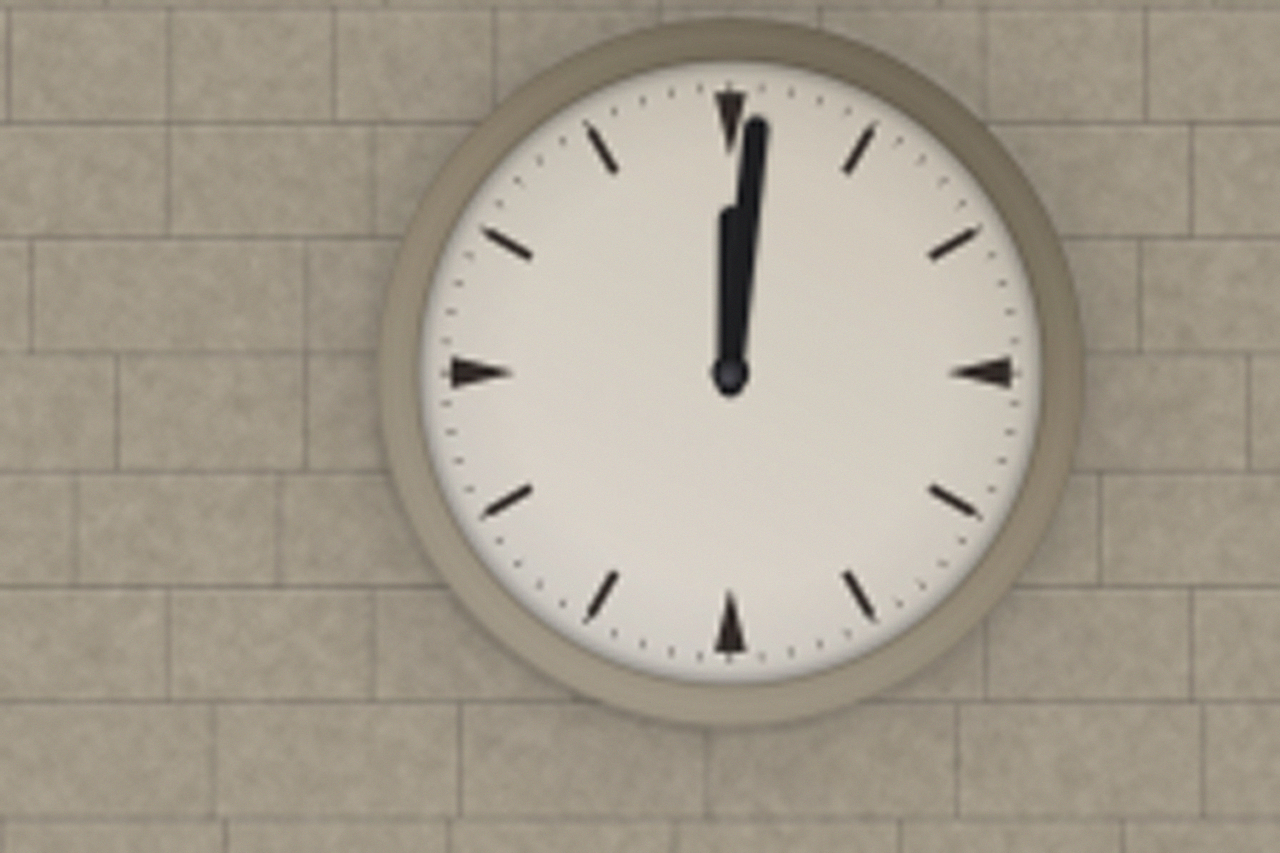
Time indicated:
**12:01**
